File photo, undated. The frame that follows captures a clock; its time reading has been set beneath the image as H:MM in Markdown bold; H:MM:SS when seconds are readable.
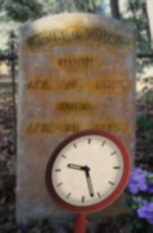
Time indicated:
**9:27**
